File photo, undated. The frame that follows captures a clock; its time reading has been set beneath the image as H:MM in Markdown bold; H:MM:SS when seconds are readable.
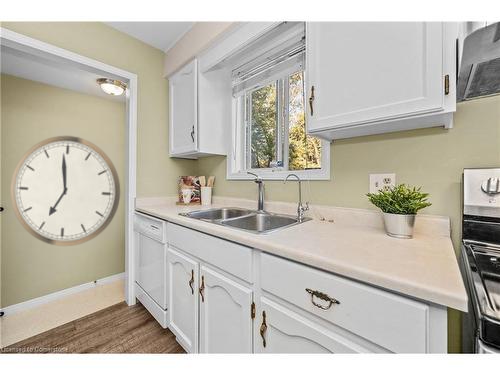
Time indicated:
**6:59**
